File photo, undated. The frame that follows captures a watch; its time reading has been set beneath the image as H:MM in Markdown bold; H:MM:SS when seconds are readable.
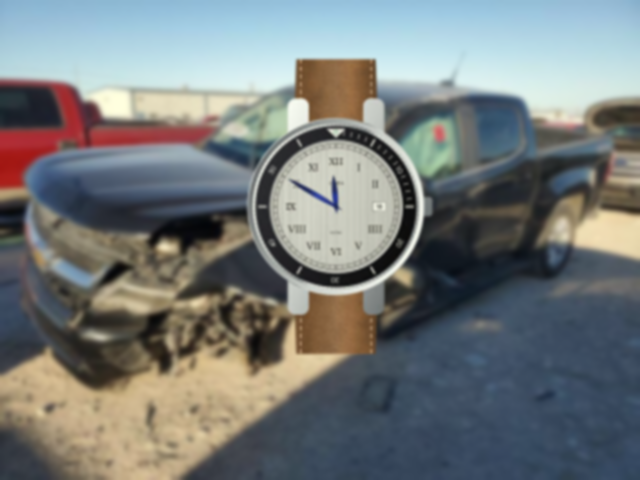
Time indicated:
**11:50**
